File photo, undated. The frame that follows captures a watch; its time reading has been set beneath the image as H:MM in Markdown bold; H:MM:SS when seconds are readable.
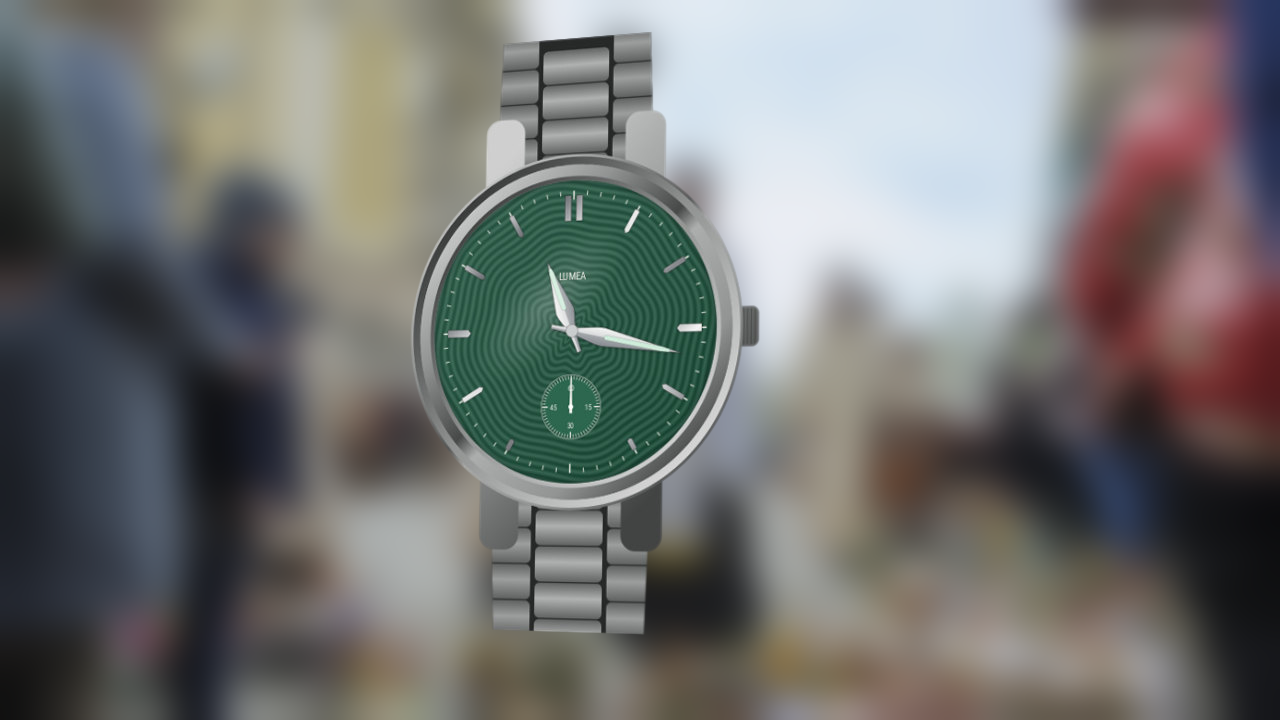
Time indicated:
**11:17**
